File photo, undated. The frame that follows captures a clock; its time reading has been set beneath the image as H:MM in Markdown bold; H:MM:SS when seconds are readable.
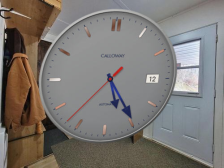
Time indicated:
**5:24:37**
